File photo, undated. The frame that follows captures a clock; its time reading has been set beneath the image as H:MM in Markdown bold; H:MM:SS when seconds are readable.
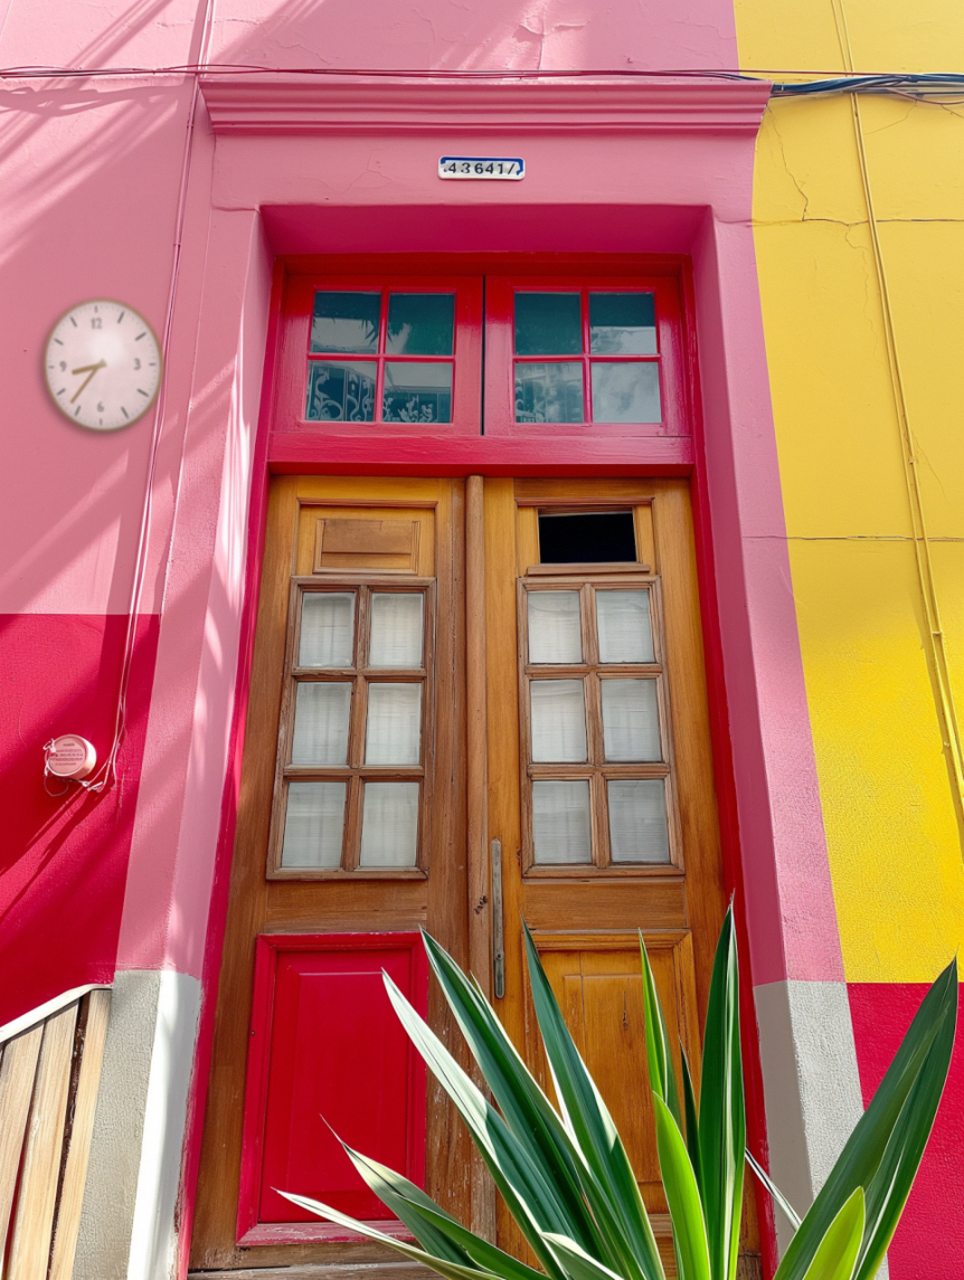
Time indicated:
**8:37**
